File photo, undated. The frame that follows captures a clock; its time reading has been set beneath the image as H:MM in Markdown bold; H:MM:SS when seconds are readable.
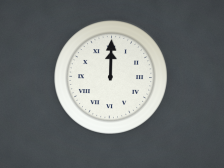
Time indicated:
**12:00**
